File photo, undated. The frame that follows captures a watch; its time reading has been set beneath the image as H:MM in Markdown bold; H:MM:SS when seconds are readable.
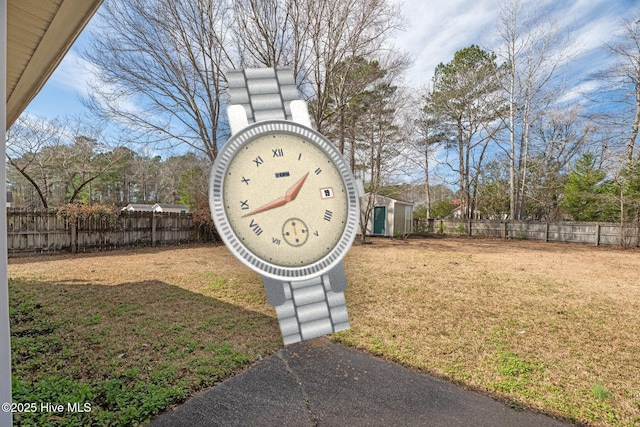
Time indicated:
**1:43**
